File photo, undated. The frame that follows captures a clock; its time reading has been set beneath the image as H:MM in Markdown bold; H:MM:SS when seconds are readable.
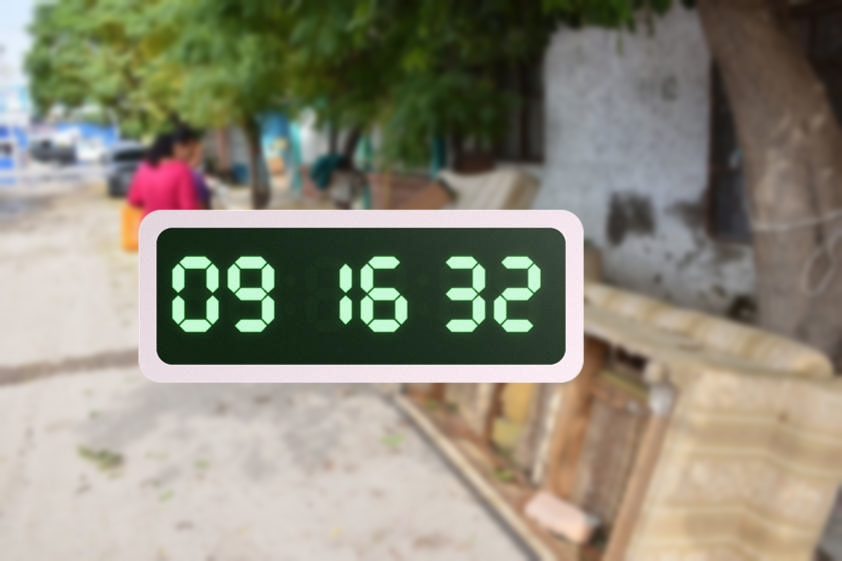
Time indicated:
**9:16:32**
